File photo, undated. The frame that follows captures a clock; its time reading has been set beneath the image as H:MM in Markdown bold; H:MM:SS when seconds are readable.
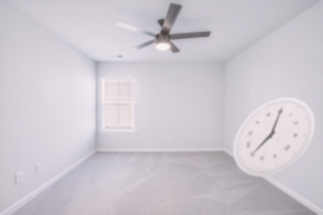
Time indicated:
**7:00**
